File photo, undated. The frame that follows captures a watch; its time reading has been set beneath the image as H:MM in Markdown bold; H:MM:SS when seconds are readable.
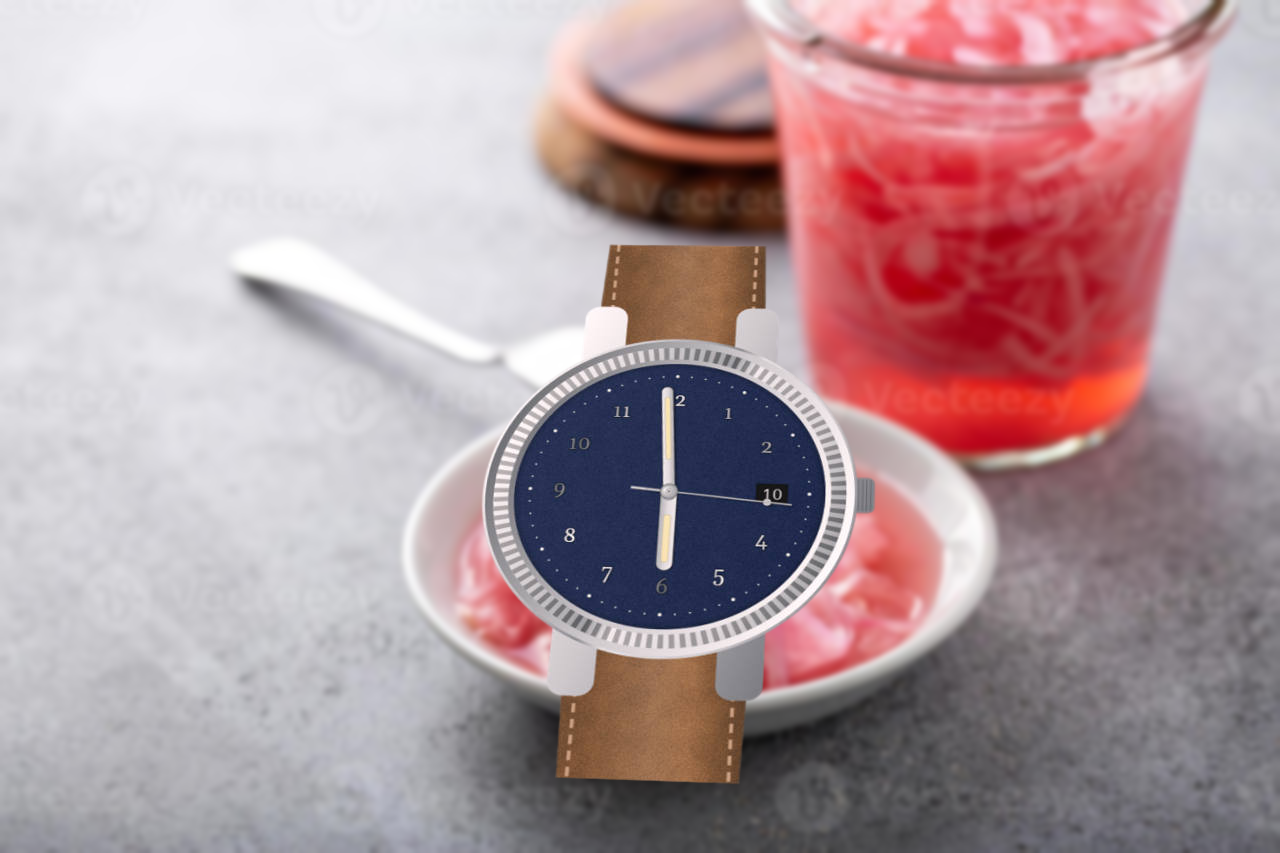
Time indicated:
**5:59:16**
